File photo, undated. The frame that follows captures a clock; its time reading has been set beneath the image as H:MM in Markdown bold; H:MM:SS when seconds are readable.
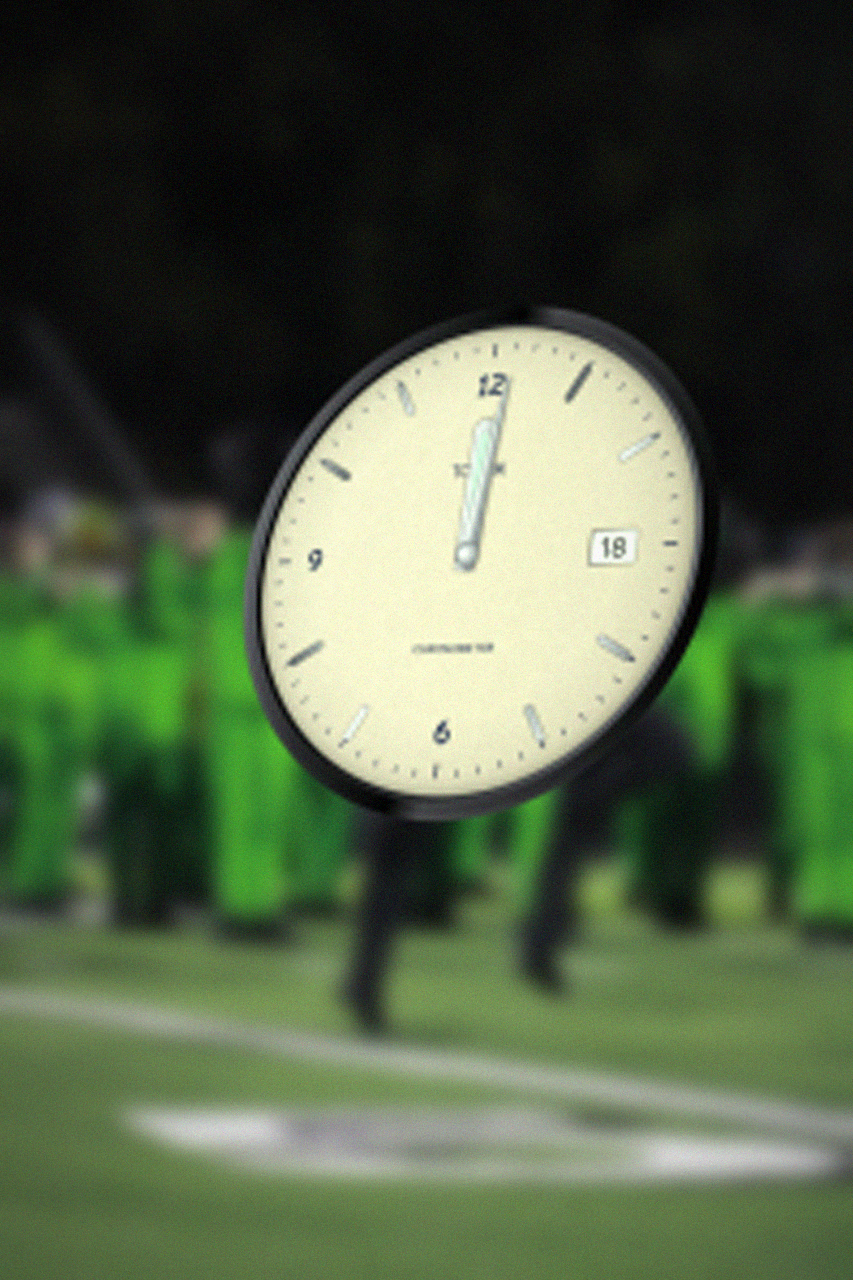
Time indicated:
**12:01**
